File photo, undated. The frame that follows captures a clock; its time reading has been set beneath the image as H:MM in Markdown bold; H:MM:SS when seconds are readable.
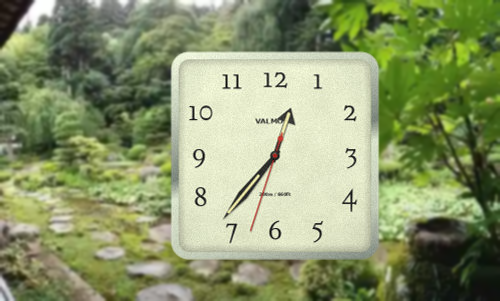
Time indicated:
**12:36:33**
